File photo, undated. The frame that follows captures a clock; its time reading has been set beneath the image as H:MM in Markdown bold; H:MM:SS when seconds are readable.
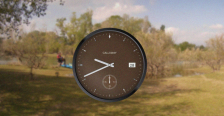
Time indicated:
**9:41**
